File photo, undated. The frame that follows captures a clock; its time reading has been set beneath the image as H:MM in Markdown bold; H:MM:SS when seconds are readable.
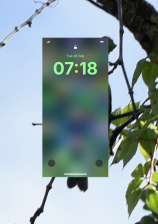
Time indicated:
**7:18**
